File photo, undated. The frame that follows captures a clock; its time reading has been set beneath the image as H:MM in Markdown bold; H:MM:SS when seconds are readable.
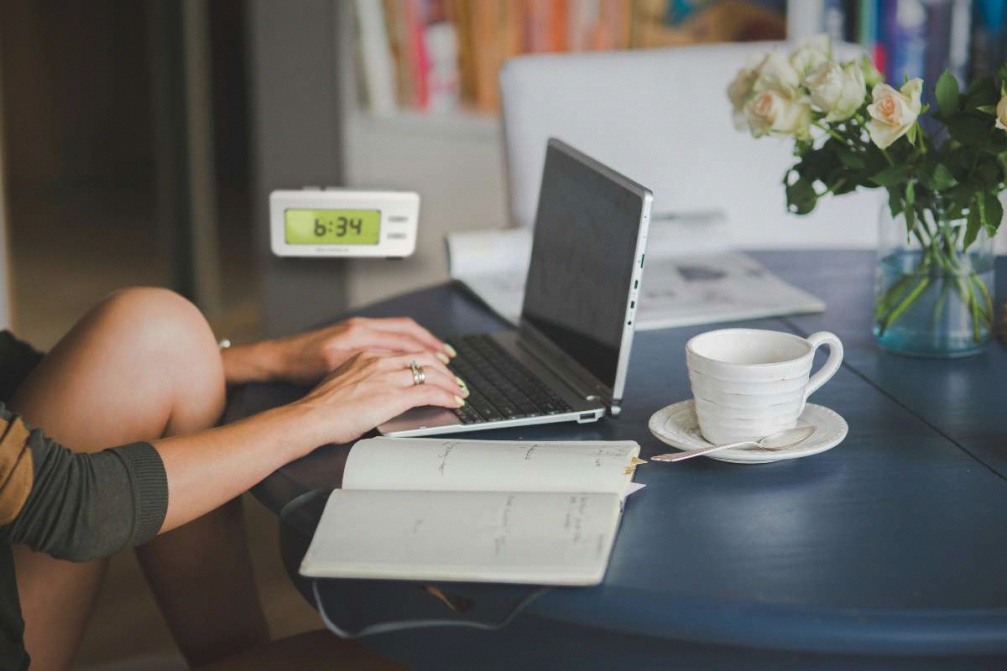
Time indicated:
**6:34**
